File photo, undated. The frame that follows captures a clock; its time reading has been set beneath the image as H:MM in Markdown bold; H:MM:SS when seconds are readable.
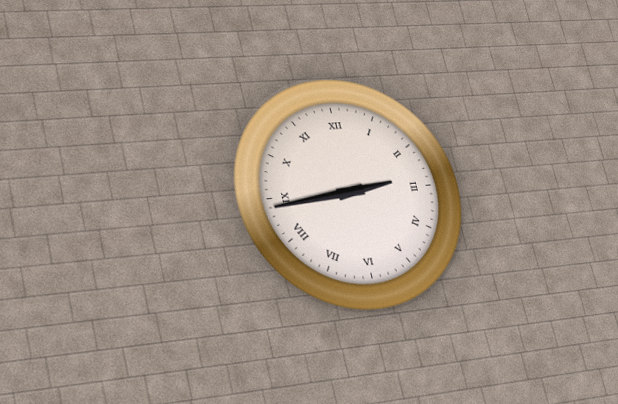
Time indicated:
**2:44**
